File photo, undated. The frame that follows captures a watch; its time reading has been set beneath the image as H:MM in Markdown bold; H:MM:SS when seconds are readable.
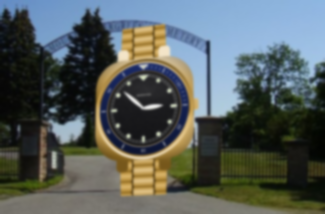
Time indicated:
**2:52**
